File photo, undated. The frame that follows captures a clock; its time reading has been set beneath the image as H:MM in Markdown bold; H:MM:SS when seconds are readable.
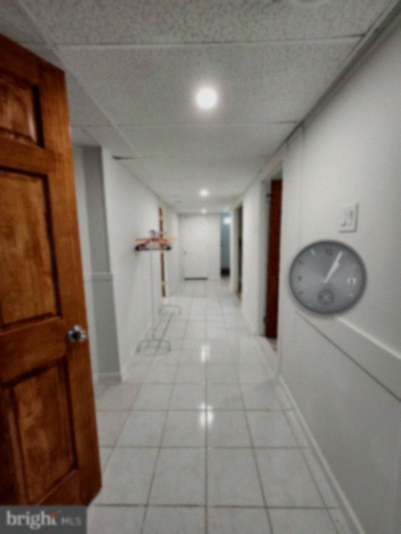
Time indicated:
**1:04**
